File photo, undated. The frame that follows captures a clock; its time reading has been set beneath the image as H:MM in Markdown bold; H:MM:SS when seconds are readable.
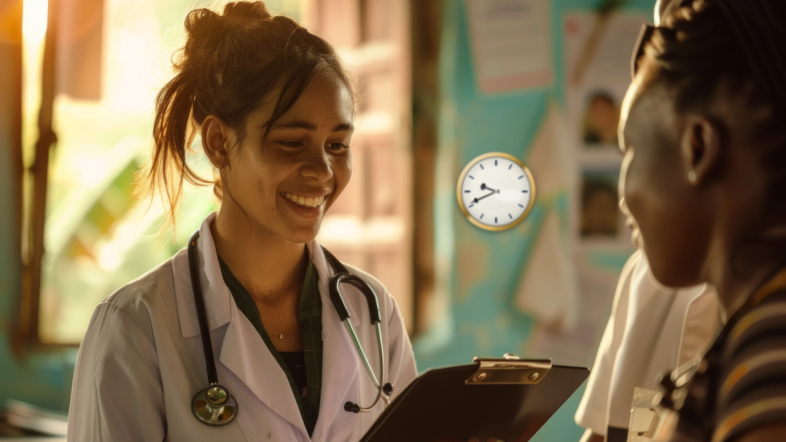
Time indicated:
**9:41**
